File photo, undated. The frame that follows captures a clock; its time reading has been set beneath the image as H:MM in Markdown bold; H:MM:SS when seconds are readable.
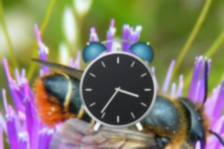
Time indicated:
**3:36**
